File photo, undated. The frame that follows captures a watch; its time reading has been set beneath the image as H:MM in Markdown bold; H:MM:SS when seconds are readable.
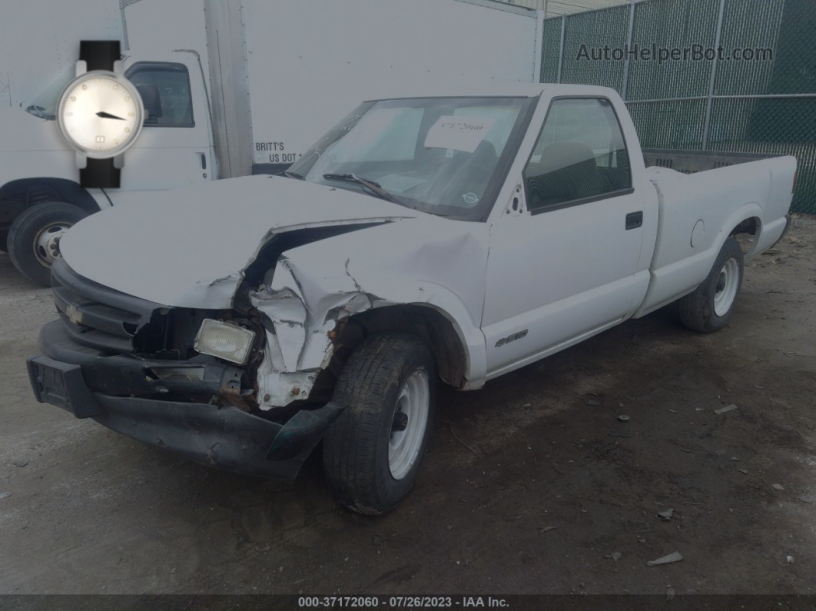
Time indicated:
**3:17**
